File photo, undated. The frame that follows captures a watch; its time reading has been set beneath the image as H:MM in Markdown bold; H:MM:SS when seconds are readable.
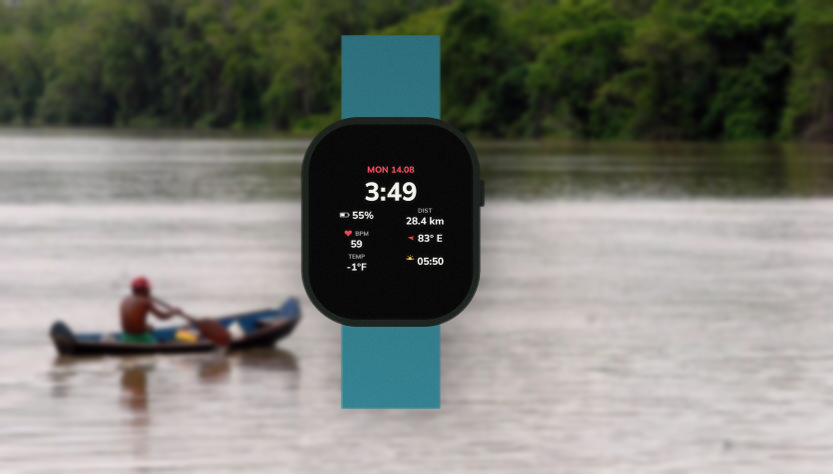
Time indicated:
**3:49**
